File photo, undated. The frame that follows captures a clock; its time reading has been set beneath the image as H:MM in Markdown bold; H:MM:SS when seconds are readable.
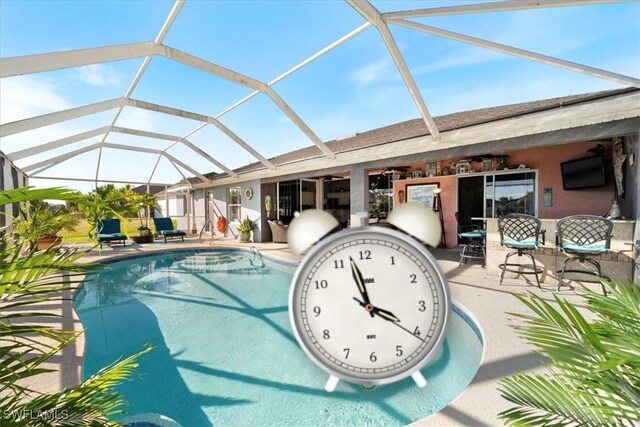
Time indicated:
**3:57:21**
